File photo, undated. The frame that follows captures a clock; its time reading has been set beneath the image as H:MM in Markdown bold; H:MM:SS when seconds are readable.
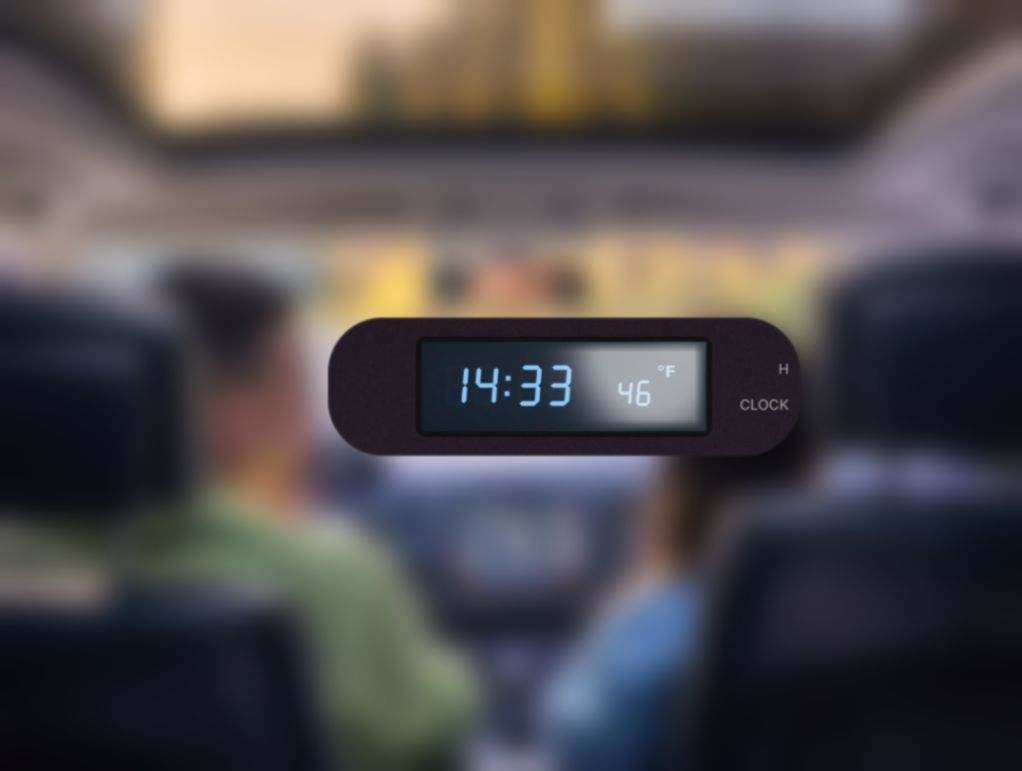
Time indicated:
**14:33**
